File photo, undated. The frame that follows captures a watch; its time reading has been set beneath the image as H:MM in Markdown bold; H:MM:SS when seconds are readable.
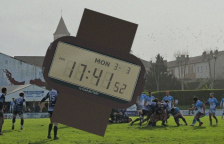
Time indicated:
**17:41:52**
